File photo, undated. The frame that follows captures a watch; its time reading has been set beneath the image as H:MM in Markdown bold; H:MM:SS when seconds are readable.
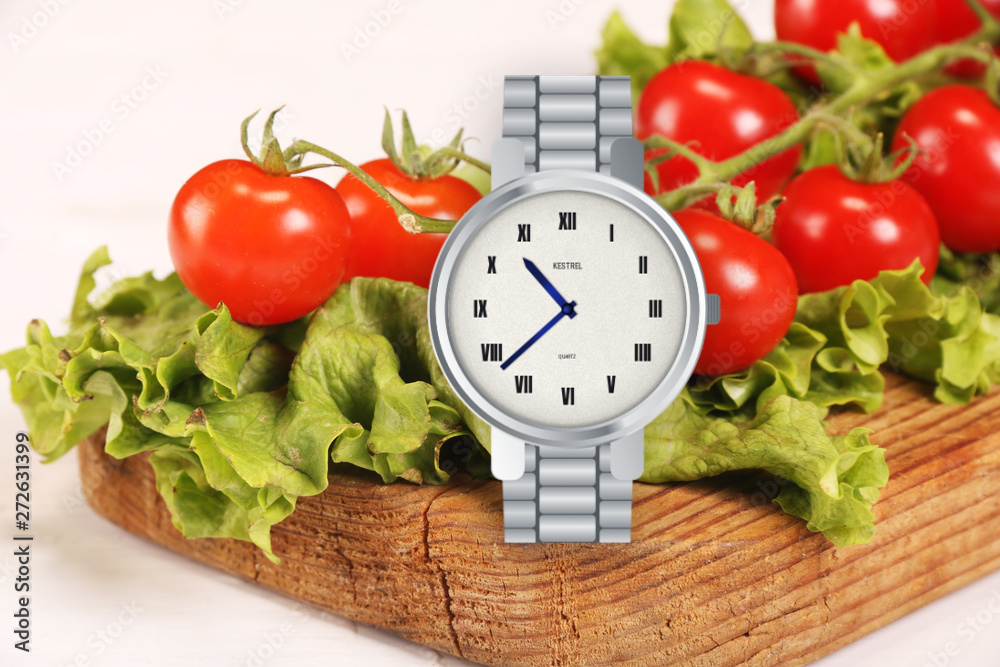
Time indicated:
**10:38**
